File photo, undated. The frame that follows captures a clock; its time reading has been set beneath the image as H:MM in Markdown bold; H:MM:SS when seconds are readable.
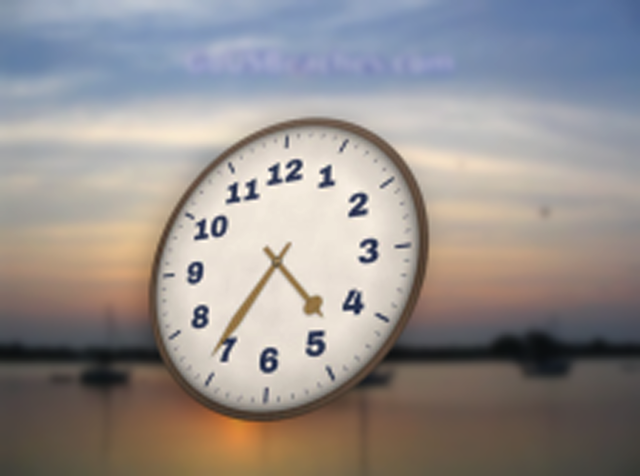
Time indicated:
**4:36**
